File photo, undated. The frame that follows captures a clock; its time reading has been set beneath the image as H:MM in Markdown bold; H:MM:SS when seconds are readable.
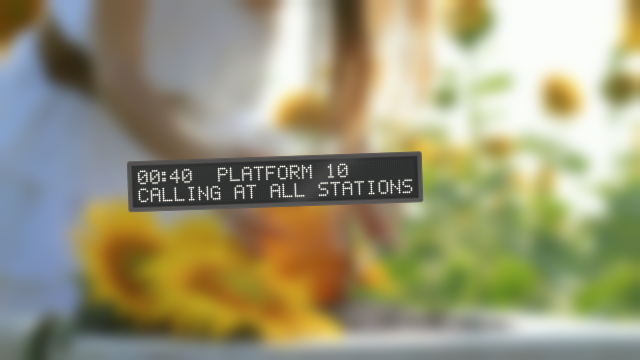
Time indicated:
**0:40**
